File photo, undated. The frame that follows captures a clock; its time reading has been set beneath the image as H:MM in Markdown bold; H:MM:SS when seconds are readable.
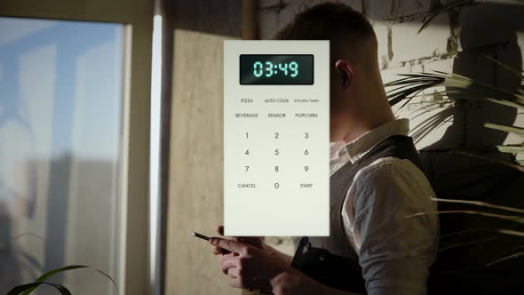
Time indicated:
**3:49**
